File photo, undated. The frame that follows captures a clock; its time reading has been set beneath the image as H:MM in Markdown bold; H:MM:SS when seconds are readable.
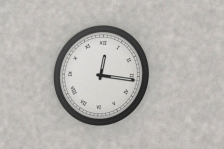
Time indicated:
**12:16**
